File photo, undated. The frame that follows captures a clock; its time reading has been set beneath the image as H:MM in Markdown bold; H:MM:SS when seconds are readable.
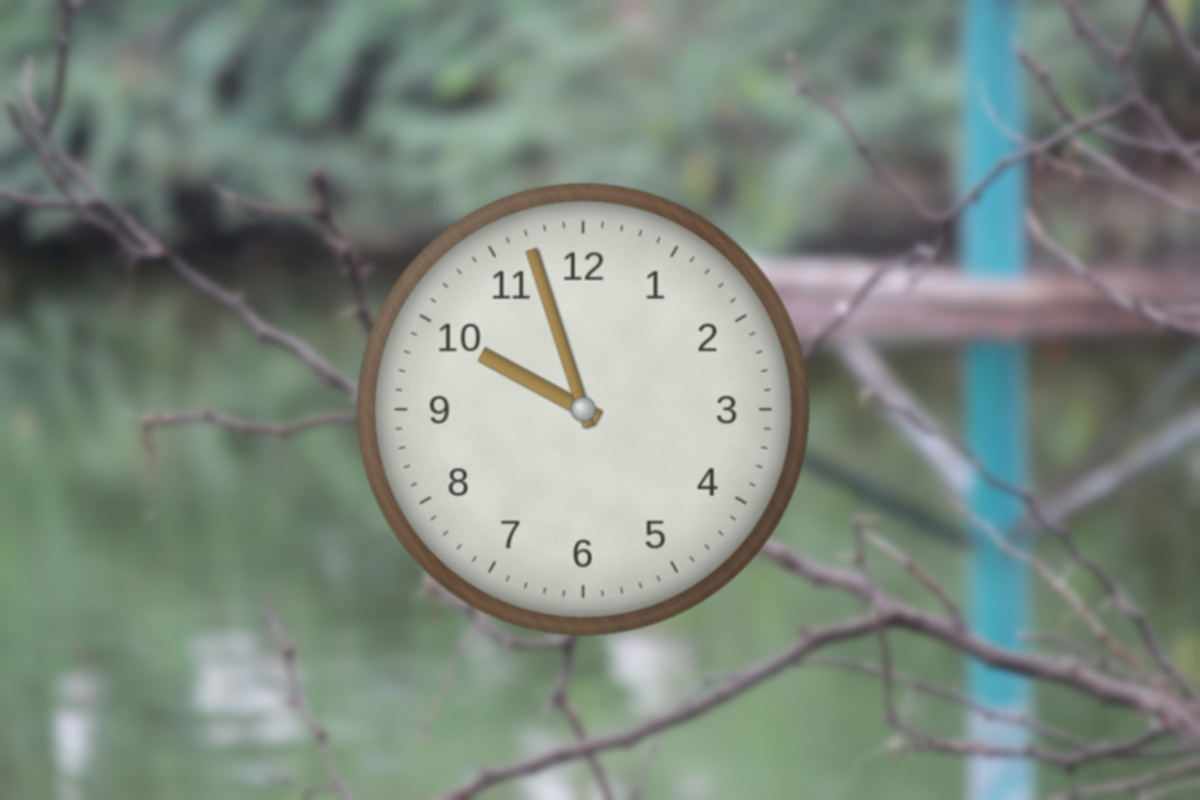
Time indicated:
**9:57**
